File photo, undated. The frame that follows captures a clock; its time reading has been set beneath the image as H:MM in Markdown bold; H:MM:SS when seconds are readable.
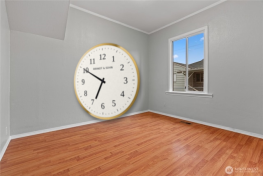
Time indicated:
**6:50**
